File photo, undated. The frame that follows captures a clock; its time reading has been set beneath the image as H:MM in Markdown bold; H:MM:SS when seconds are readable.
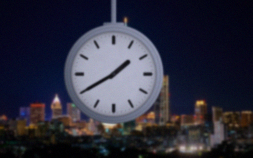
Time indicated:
**1:40**
